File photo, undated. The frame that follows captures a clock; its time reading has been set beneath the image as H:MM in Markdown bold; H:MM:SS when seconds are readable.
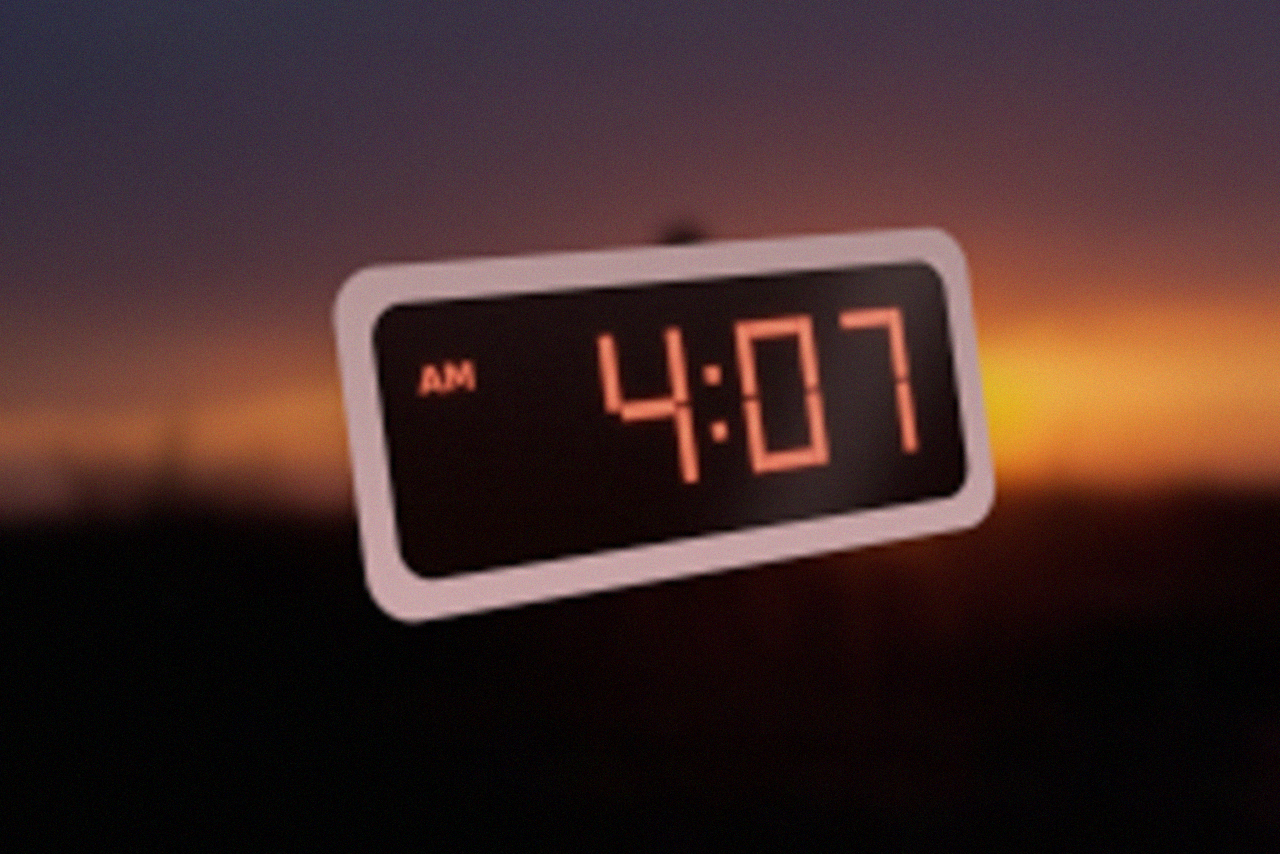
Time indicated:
**4:07**
